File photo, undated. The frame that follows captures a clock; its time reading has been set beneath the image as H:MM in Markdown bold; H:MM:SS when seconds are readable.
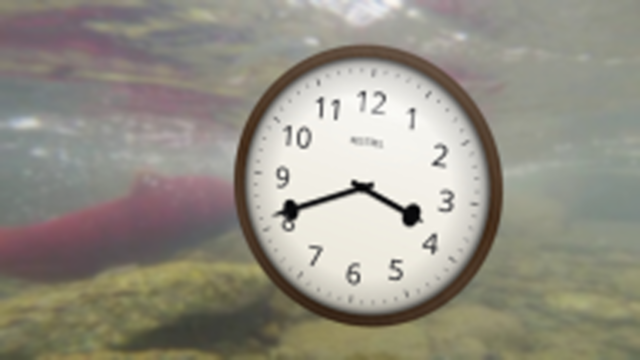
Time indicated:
**3:41**
